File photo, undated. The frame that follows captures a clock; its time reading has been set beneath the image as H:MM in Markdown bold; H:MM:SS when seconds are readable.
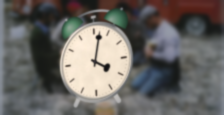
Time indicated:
**4:02**
